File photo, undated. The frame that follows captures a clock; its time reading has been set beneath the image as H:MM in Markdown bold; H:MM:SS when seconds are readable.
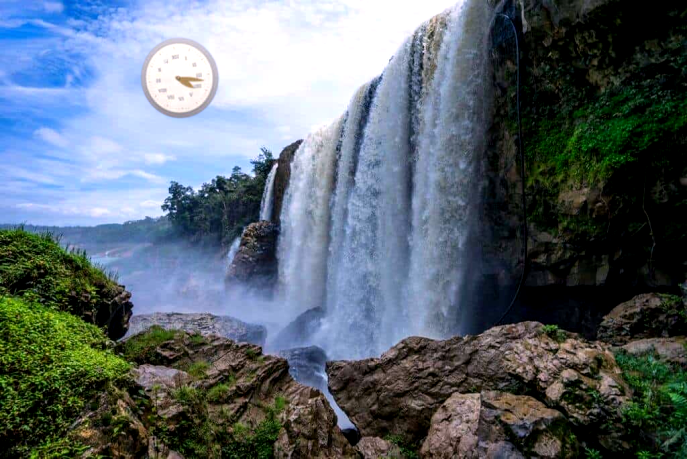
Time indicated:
**4:17**
